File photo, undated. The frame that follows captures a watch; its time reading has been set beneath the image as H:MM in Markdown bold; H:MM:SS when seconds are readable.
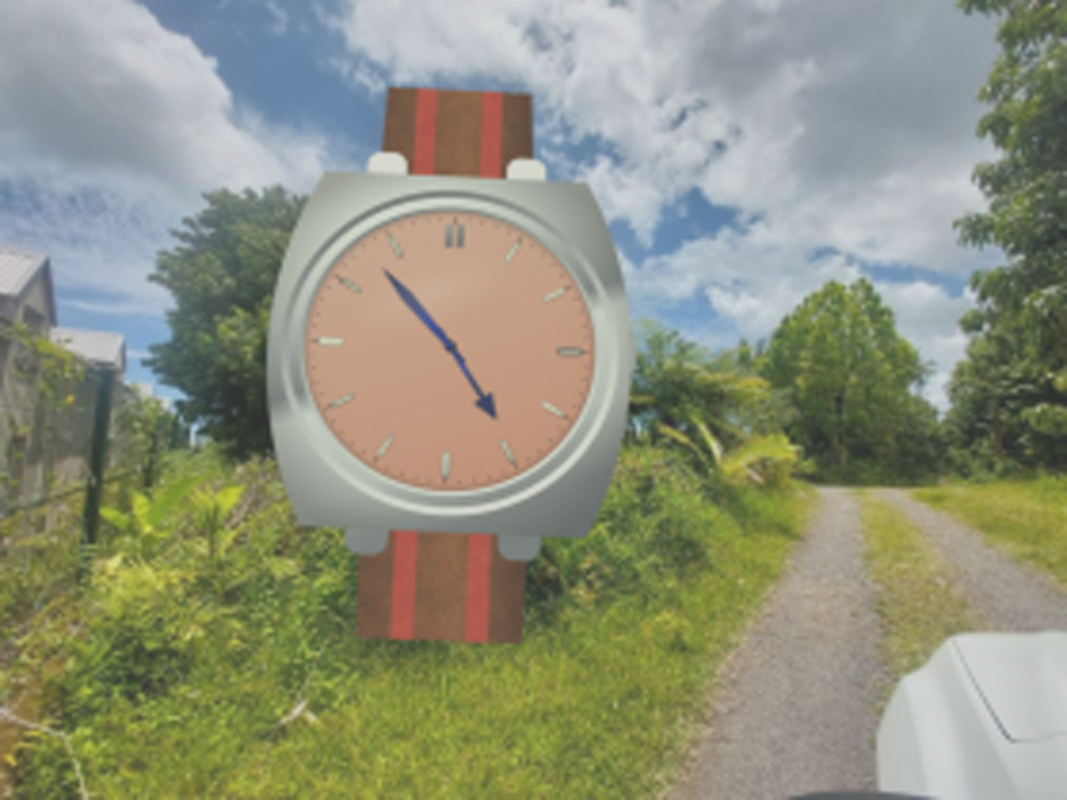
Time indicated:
**4:53**
